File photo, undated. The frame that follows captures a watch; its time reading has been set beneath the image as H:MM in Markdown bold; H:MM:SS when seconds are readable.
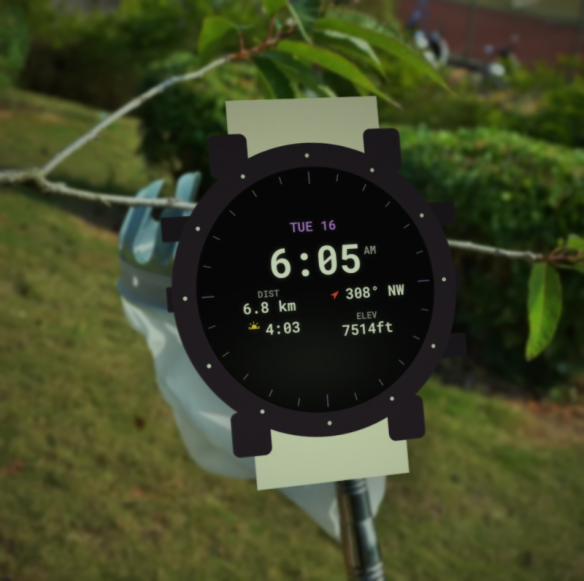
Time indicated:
**6:05**
